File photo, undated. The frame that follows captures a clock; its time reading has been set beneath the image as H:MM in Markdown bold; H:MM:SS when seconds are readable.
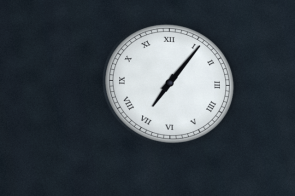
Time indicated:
**7:06**
